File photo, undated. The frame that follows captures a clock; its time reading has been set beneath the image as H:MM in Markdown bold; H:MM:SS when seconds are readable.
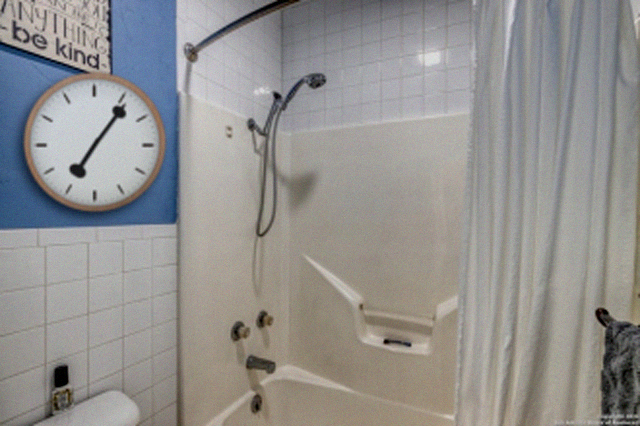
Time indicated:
**7:06**
